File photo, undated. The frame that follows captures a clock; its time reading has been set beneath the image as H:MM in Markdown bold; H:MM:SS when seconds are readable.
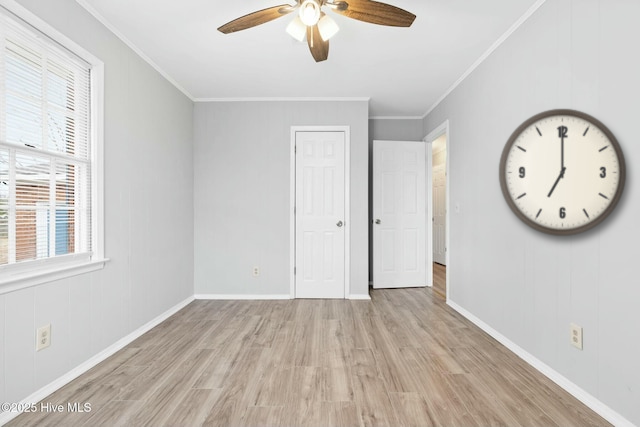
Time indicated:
**7:00**
